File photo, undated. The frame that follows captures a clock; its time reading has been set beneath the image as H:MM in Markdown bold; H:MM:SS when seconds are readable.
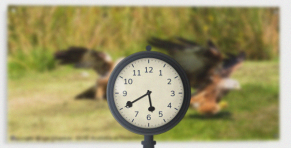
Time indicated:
**5:40**
